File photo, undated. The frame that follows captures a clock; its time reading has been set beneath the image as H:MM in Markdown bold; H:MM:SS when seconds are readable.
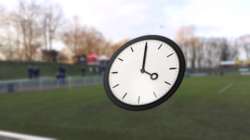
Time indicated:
**4:00**
